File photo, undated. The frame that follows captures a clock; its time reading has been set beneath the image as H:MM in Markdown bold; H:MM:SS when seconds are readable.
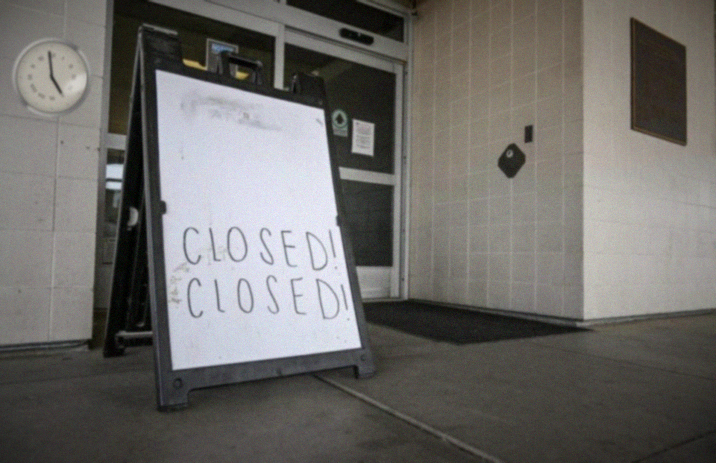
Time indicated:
**4:59**
